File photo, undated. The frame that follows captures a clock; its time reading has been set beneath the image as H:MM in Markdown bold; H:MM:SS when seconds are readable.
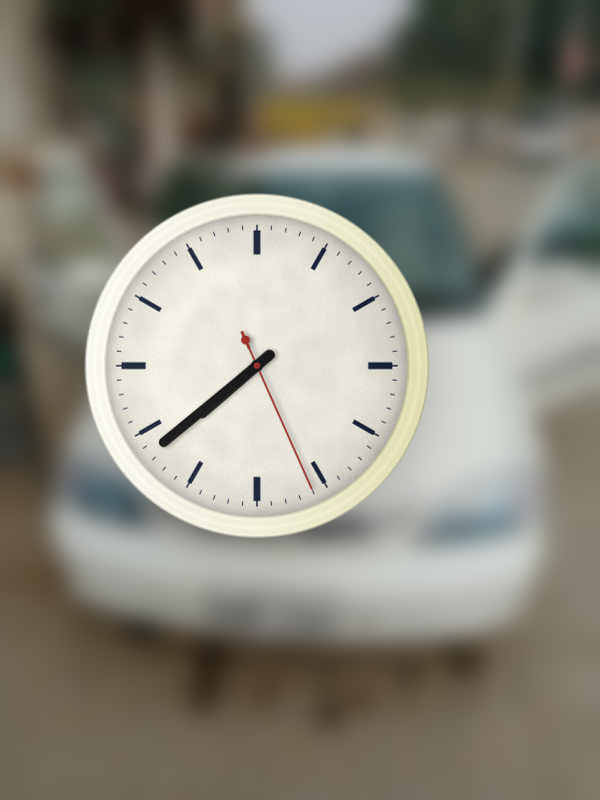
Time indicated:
**7:38:26**
